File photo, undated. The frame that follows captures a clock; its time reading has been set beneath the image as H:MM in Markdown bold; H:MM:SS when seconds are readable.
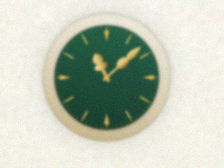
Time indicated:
**11:08**
